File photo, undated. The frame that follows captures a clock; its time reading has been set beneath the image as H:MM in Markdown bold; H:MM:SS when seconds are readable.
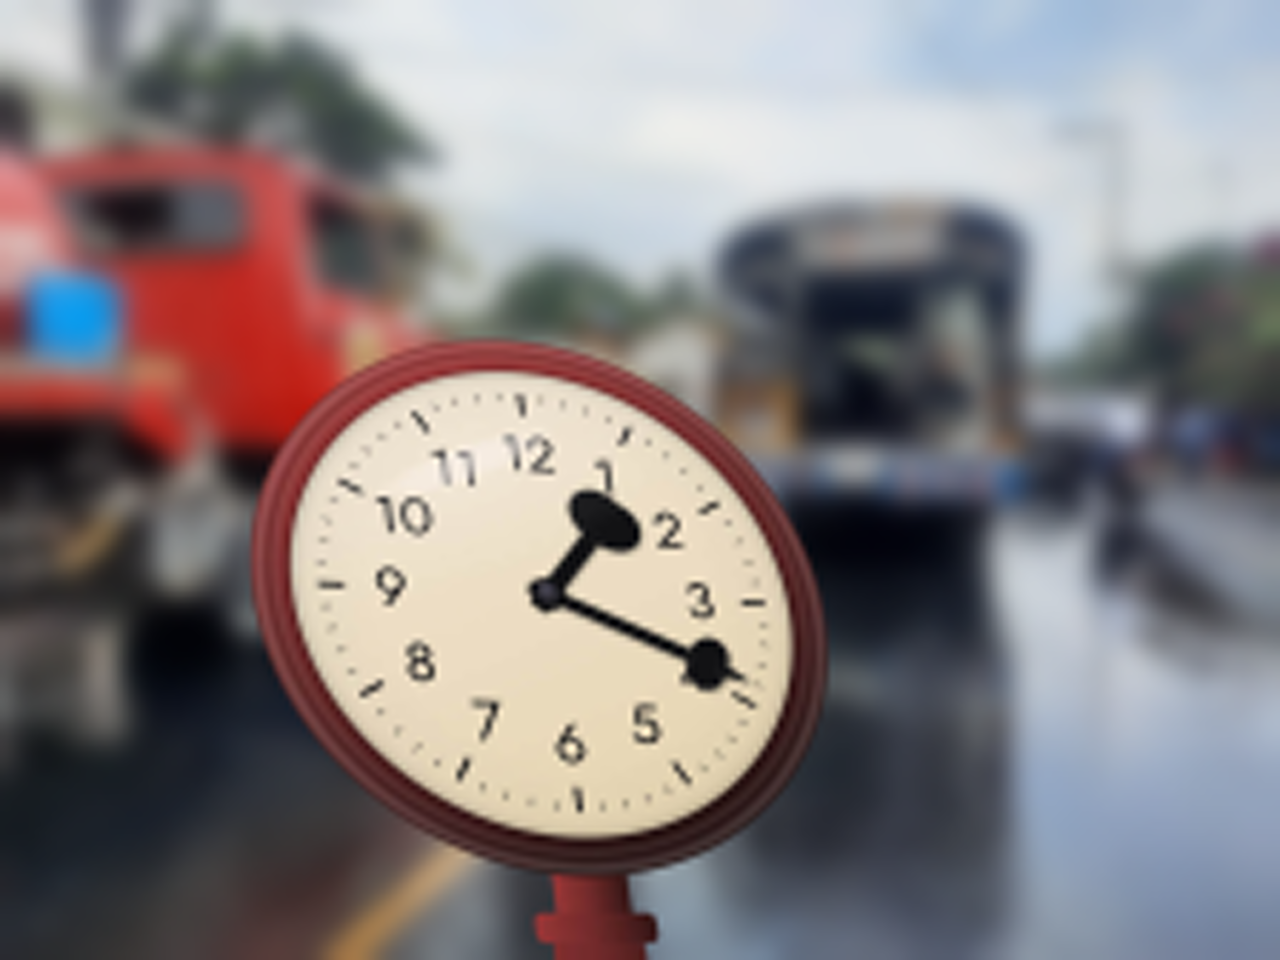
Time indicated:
**1:19**
